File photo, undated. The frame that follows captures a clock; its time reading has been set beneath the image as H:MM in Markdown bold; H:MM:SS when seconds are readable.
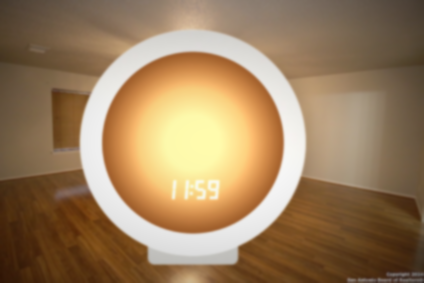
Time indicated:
**11:59**
